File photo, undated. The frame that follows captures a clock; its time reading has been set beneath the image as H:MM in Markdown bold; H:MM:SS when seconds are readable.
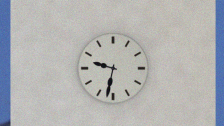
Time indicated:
**9:32**
